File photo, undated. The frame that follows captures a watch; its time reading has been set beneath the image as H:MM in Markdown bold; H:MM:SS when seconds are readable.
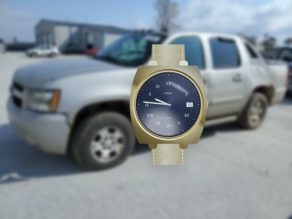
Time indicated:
**9:46**
